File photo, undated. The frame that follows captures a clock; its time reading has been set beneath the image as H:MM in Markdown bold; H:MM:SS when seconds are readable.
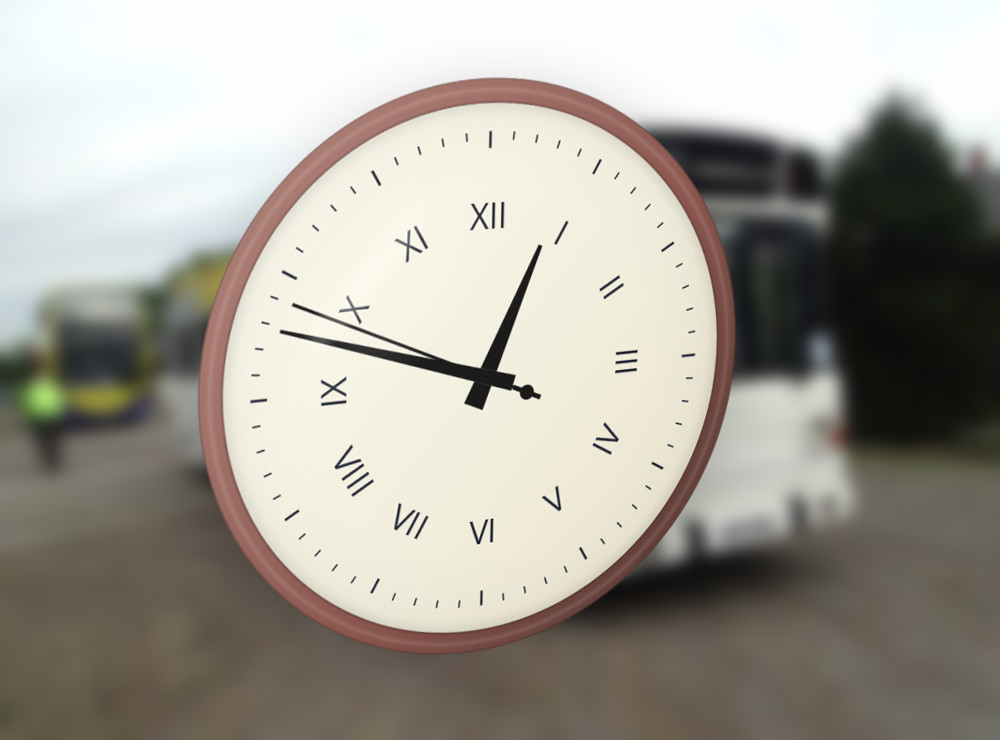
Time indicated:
**12:47:49**
